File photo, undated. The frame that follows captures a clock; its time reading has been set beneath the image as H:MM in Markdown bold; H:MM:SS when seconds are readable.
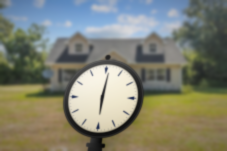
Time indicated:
**6:01**
